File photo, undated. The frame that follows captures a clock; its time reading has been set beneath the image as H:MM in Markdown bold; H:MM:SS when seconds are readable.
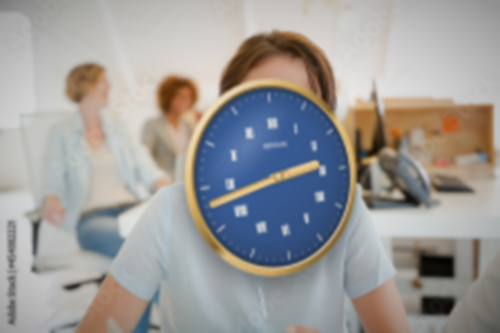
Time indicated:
**2:43**
